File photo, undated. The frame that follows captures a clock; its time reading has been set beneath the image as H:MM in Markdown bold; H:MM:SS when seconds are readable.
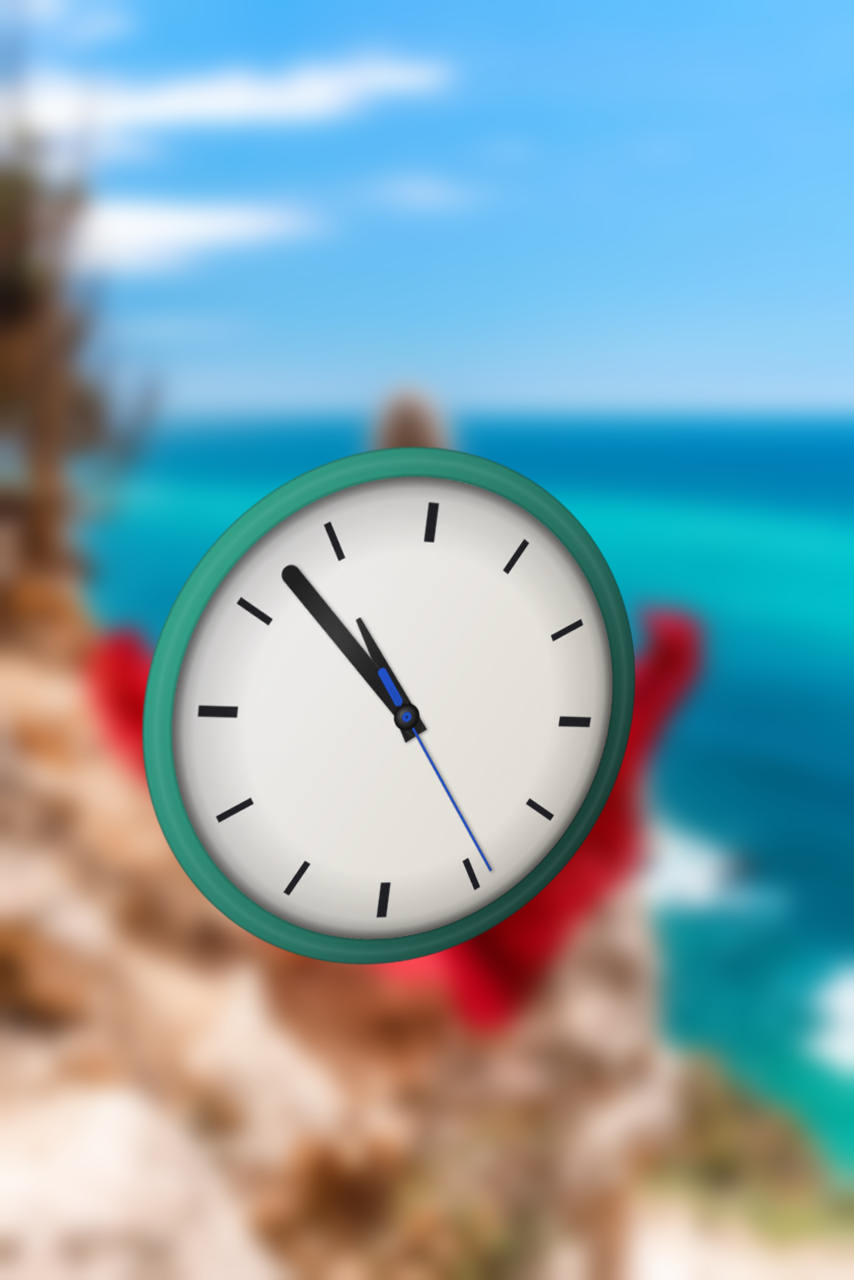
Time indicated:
**10:52:24**
